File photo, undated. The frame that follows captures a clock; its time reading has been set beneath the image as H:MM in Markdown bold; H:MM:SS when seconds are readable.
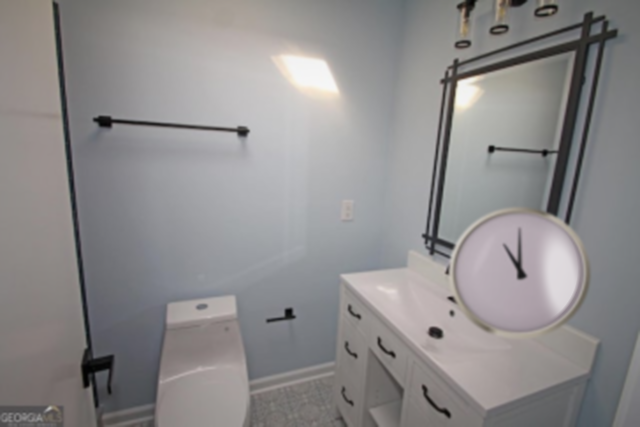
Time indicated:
**11:00**
